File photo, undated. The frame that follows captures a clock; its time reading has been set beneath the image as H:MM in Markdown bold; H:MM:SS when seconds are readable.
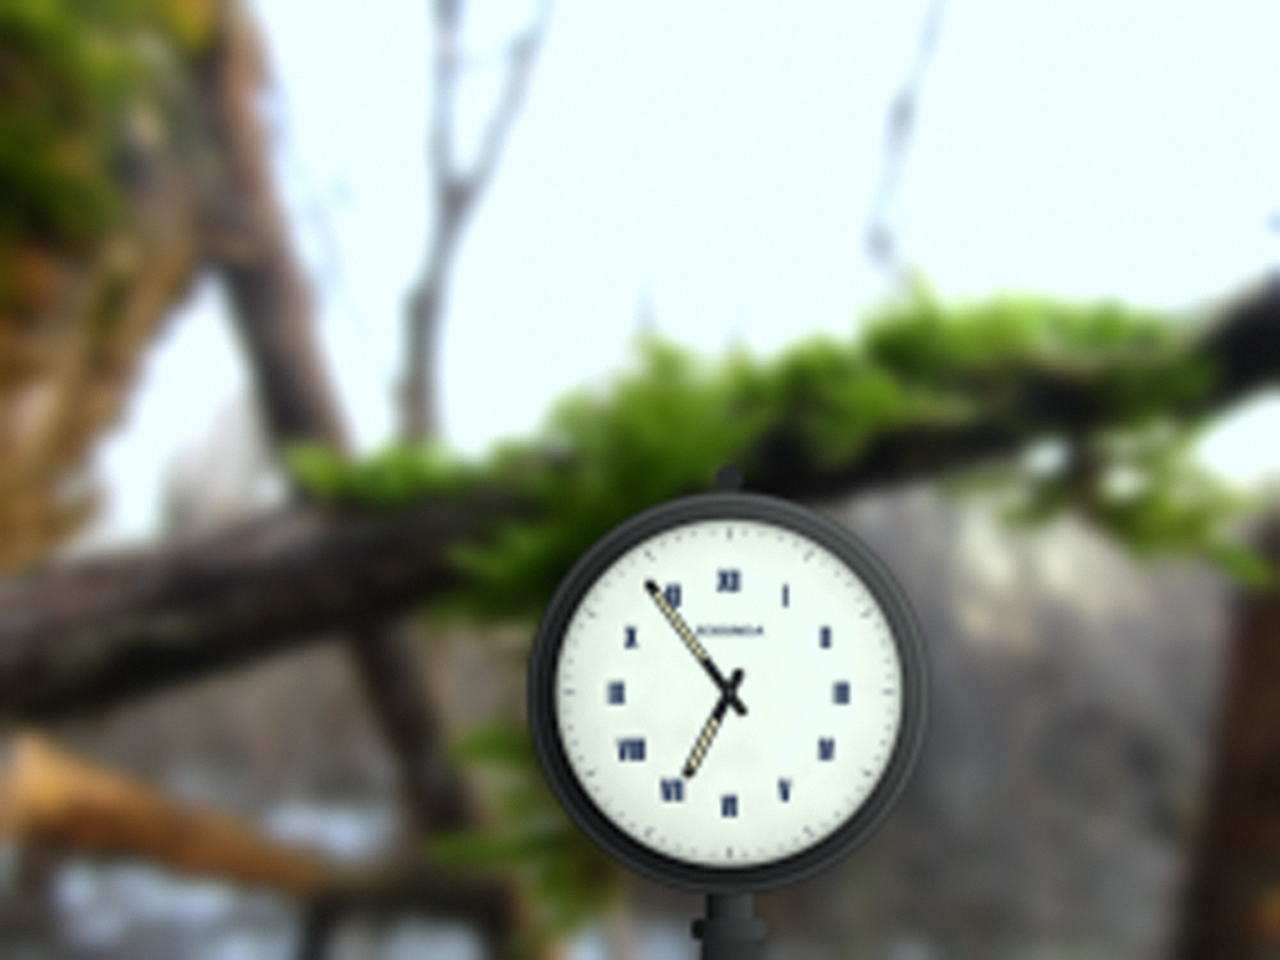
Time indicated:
**6:54**
